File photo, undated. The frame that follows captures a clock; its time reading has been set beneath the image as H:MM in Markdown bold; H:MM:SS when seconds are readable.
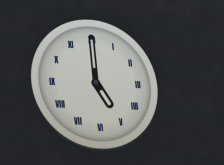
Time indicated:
**5:00**
